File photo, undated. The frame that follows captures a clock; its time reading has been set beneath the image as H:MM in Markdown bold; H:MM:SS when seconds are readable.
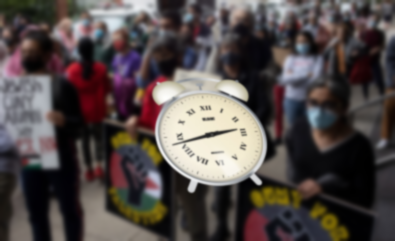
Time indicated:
**2:43**
